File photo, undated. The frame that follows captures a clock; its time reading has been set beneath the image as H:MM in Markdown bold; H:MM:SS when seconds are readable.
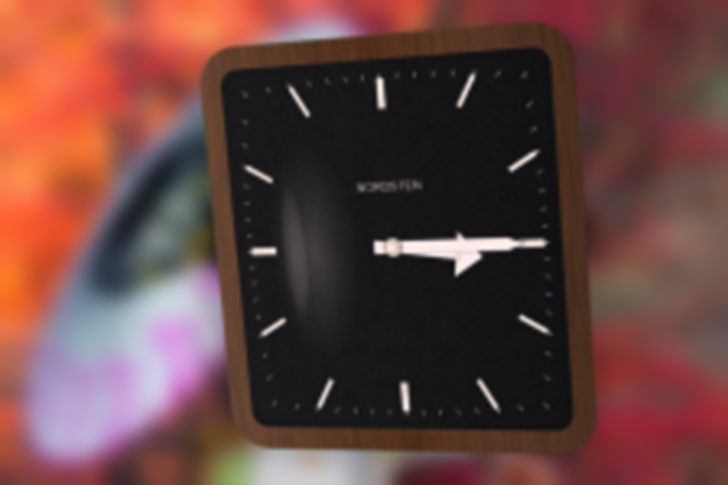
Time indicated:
**3:15**
